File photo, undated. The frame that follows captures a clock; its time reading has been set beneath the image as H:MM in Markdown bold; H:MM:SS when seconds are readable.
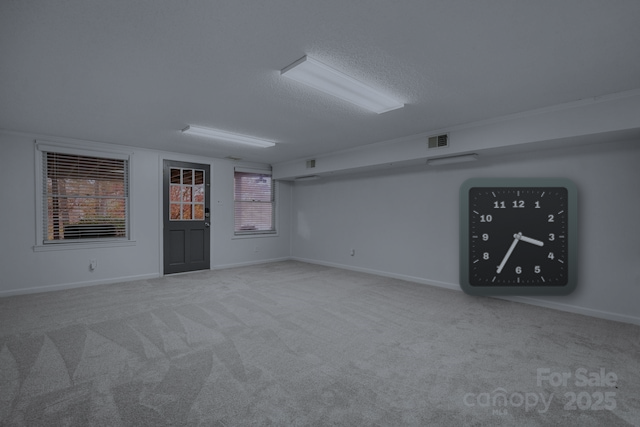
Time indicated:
**3:35**
